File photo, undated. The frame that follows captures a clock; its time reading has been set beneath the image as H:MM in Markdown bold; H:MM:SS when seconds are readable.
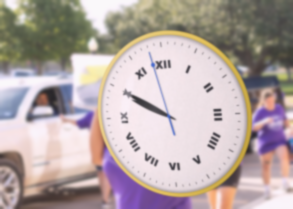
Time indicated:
**9:49:58**
